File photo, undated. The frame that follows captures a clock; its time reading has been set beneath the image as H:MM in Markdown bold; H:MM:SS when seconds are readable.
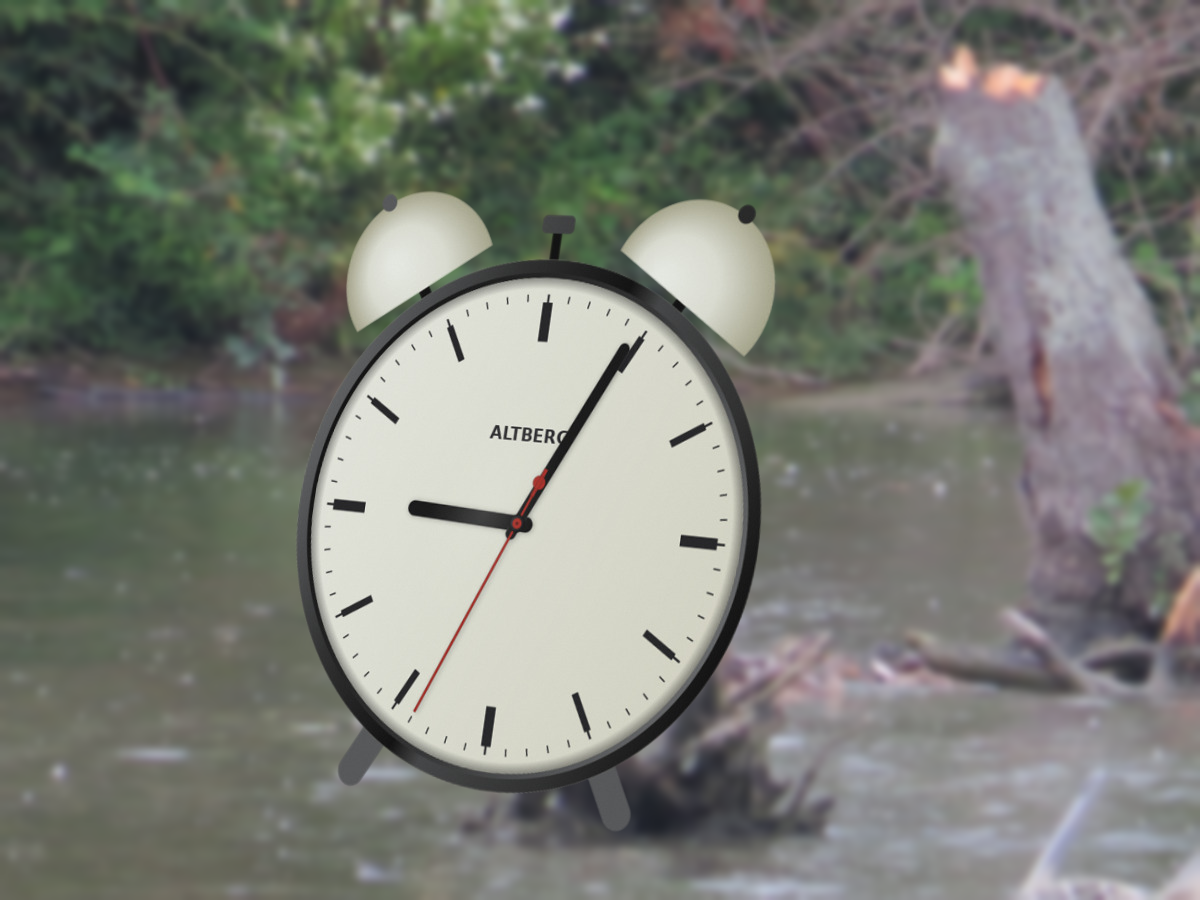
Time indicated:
**9:04:34**
